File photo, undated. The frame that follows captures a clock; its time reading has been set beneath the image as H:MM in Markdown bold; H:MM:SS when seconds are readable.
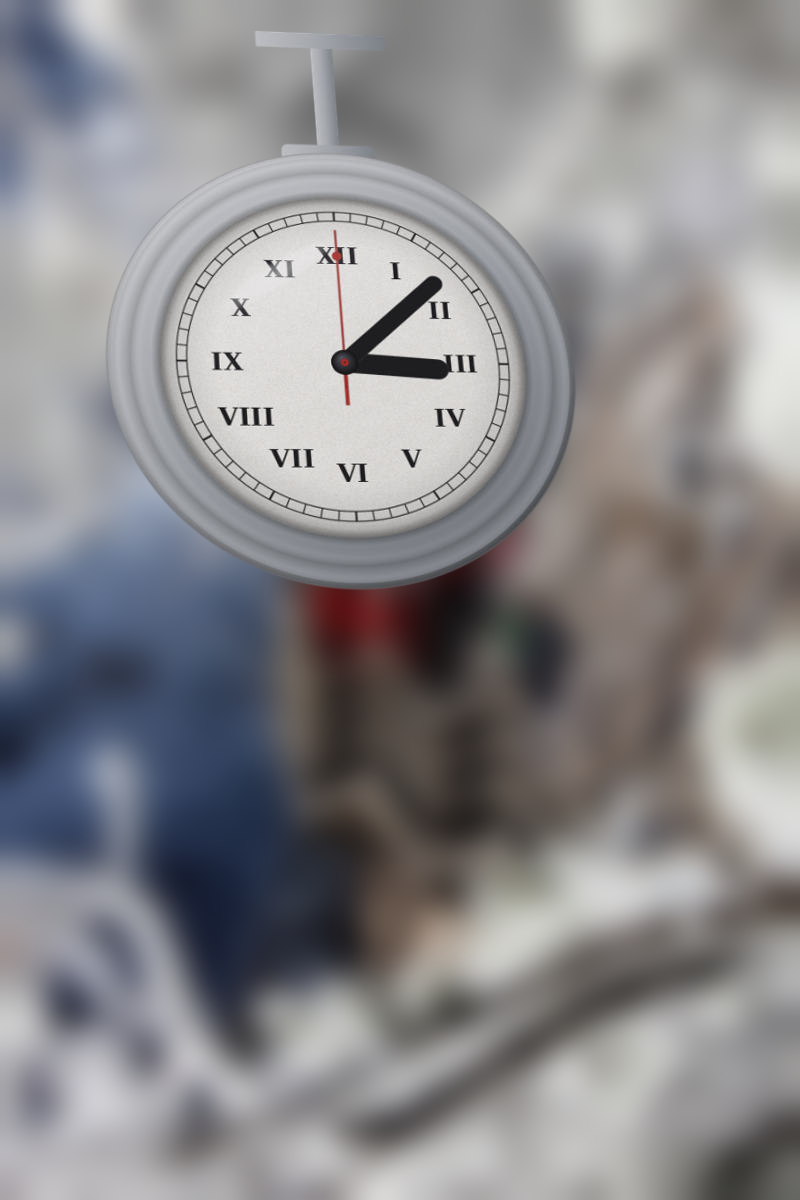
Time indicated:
**3:08:00**
